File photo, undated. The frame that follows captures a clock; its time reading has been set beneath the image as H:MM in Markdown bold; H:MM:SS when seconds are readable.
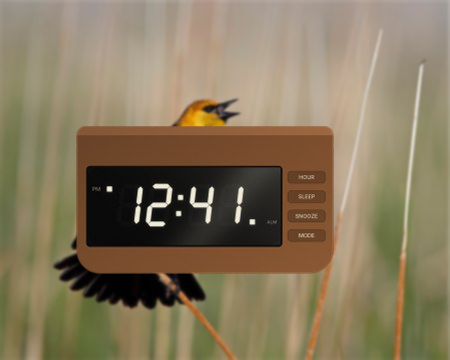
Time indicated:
**12:41**
